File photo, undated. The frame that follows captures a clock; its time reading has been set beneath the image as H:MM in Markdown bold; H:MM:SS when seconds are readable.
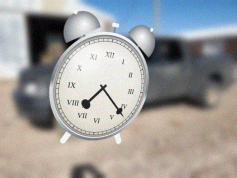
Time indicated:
**7:22**
